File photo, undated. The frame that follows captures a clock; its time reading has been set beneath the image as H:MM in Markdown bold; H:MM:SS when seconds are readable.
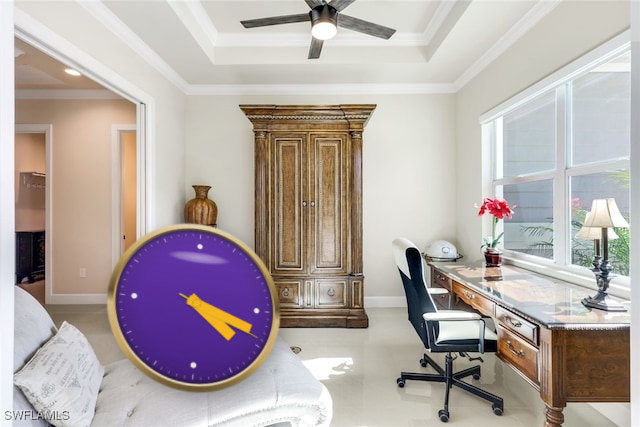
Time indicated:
**4:18:19**
